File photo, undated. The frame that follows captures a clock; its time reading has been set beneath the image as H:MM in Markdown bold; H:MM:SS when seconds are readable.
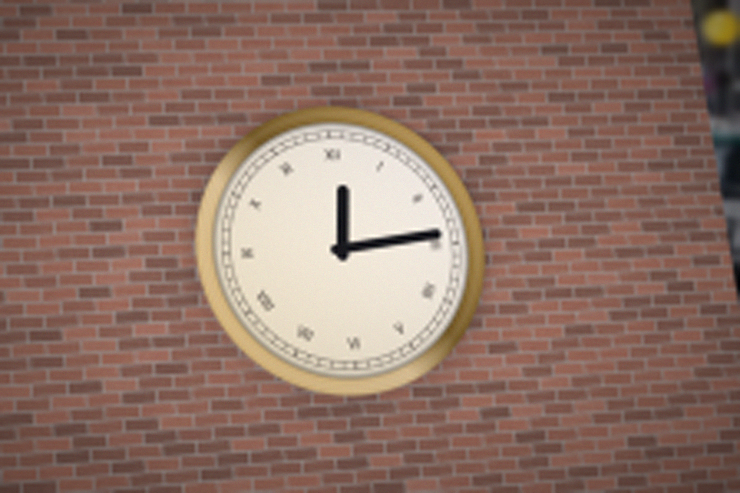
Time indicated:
**12:14**
